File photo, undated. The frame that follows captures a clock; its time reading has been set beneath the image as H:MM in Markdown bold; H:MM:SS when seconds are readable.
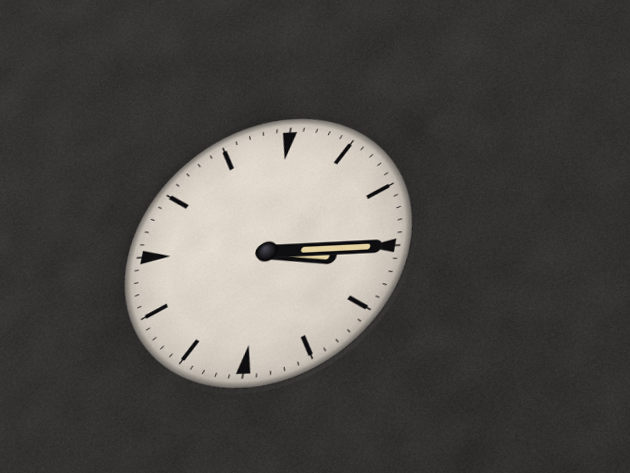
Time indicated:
**3:15**
